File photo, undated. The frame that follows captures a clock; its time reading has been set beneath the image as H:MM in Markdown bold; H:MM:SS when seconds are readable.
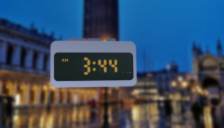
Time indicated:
**3:44**
